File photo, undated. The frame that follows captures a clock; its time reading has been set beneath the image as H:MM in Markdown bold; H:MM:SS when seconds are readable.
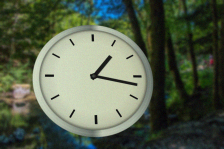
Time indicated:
**1:17**
